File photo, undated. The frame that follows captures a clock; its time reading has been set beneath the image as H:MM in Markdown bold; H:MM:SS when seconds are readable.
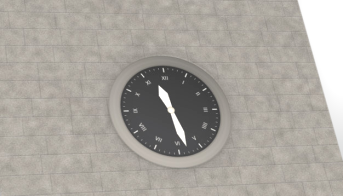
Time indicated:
**11:28**
